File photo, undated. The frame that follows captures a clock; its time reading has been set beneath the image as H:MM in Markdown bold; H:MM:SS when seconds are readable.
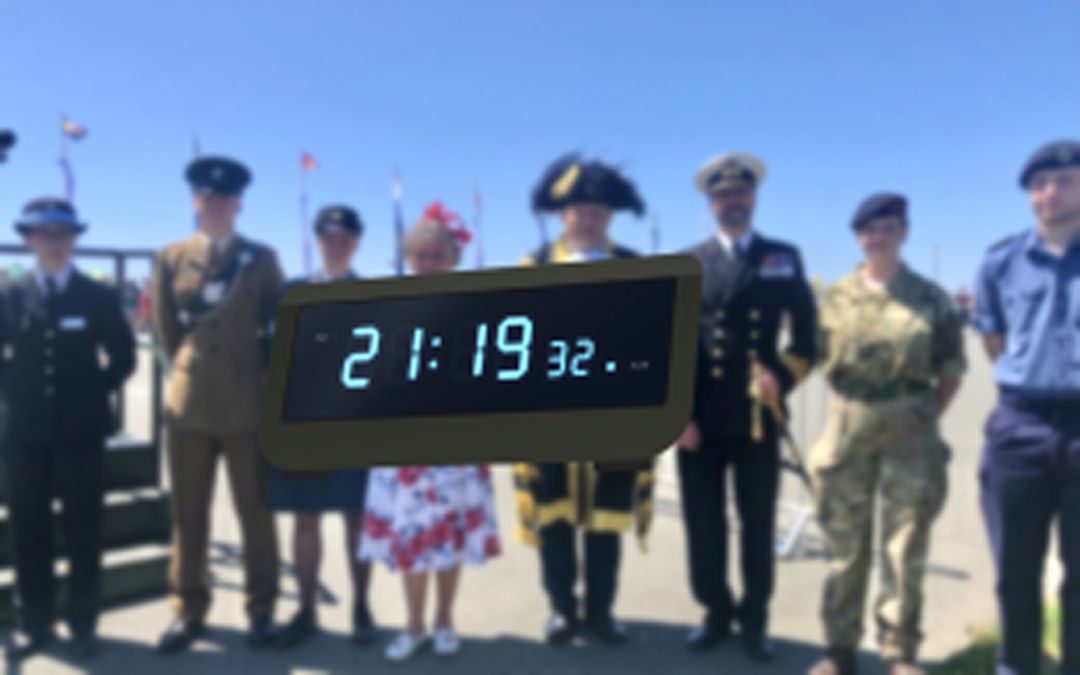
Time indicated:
**21:19:32**
